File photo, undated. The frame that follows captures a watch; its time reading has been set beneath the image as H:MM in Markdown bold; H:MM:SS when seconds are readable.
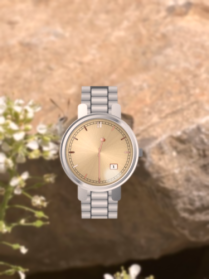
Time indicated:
**12:30**
